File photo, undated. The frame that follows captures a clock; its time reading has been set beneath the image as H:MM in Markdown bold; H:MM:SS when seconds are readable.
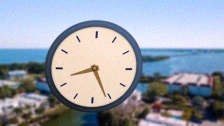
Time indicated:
**8:26**
